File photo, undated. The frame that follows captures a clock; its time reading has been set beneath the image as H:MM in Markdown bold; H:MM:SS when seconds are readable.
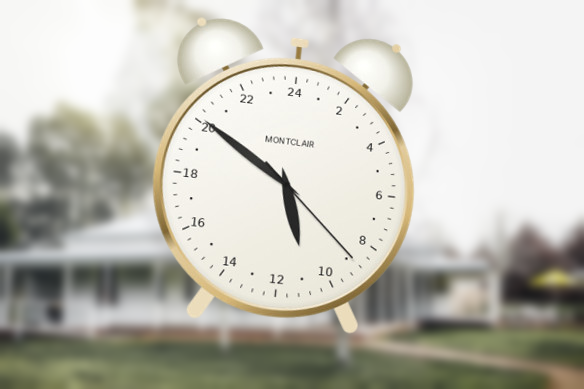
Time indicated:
**10:50:22**
